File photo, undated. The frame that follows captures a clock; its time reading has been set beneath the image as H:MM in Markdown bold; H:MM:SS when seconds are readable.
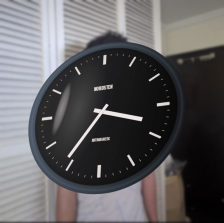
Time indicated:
**3:36**
